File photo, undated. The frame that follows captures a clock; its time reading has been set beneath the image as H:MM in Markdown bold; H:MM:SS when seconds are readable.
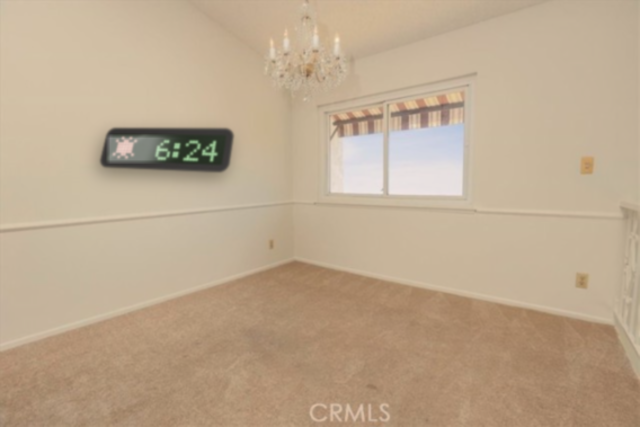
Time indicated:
**6:24**
